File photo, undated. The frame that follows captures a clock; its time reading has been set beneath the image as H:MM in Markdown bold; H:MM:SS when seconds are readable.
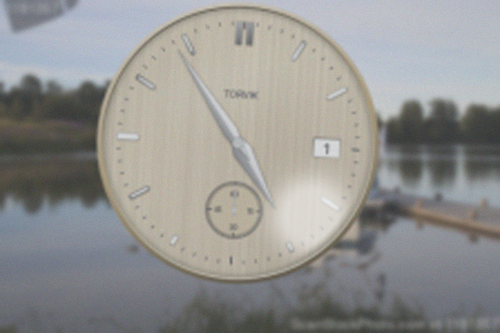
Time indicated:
**4:54**
